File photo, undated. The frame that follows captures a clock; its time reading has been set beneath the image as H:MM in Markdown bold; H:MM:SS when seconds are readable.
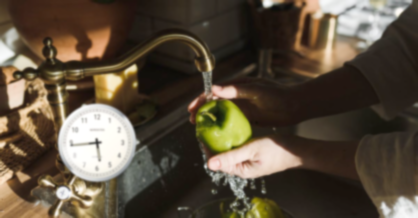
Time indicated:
**5:44**
